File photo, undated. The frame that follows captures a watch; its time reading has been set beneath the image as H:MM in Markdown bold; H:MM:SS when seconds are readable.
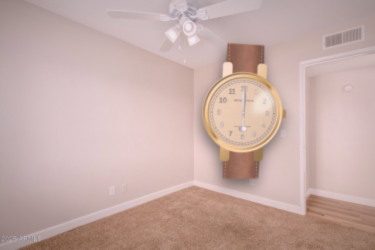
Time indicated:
**6:00**
